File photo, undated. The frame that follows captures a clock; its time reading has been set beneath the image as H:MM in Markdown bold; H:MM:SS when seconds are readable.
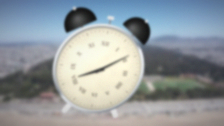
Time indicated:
**8:09**
